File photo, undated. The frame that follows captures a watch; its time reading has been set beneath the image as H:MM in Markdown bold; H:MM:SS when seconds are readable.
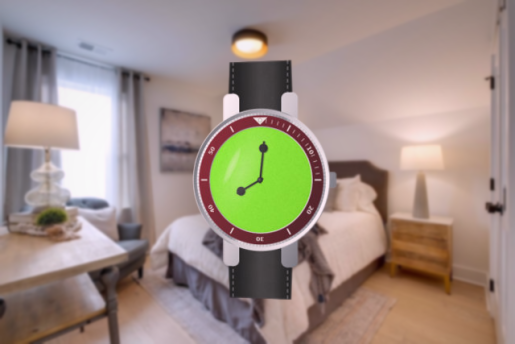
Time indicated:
**8:01**
